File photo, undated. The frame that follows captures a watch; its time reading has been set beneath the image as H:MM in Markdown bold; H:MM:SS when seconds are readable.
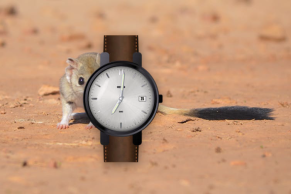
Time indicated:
**7:01**
